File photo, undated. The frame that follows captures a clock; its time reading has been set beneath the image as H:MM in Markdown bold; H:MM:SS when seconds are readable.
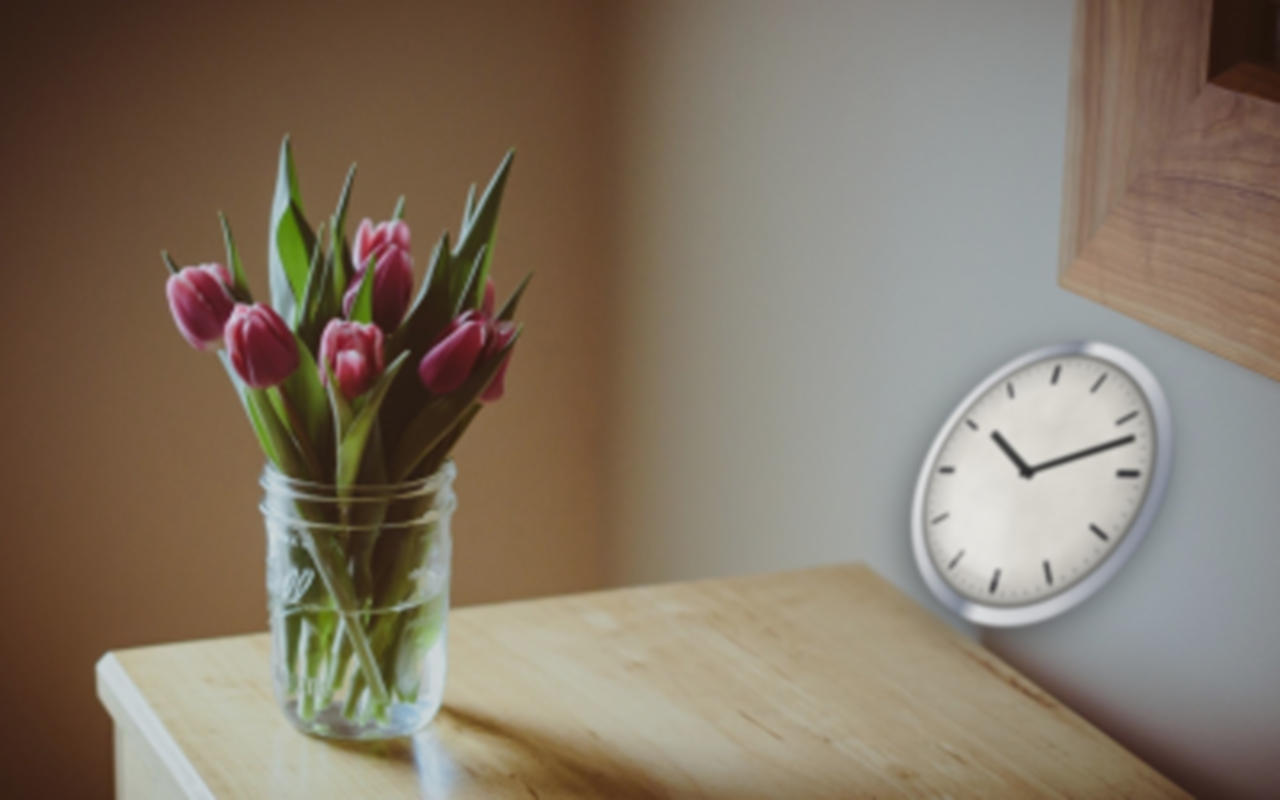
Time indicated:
**10:12**
